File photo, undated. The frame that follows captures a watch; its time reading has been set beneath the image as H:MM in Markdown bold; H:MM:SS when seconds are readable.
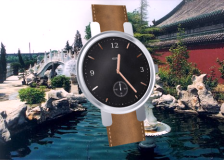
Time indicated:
**12:24**
